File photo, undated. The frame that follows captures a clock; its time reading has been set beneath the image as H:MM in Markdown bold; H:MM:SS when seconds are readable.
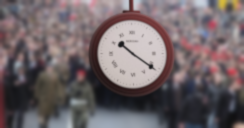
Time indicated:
**10:21**
